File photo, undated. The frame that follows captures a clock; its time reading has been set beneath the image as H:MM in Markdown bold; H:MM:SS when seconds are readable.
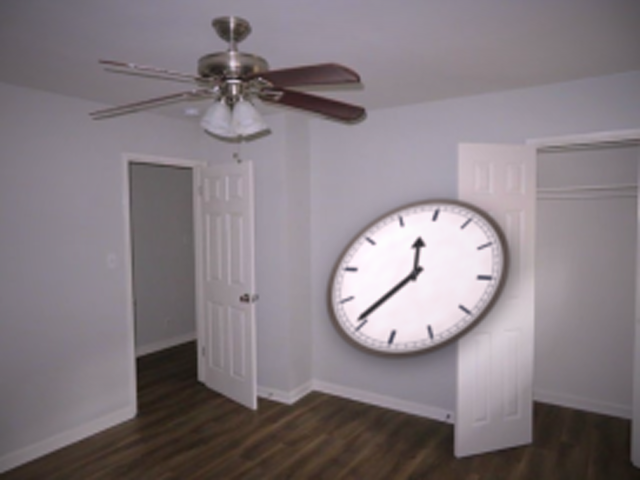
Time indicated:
**11:36**
